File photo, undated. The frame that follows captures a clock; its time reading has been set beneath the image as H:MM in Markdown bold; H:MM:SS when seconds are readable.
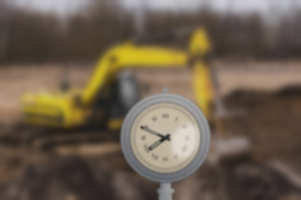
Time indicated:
**7:49**
